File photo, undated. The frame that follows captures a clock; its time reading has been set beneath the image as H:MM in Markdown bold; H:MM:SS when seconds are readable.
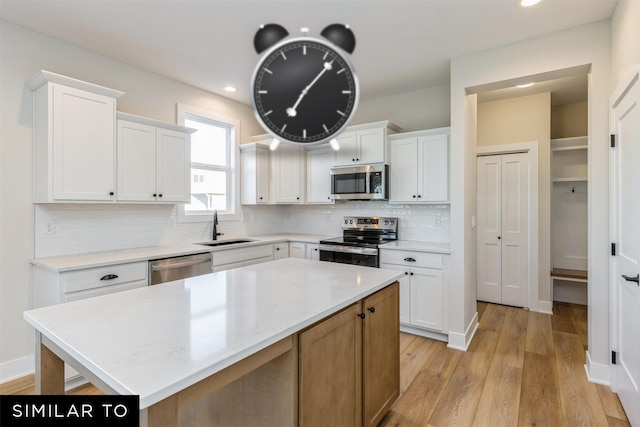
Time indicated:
**7:07**
